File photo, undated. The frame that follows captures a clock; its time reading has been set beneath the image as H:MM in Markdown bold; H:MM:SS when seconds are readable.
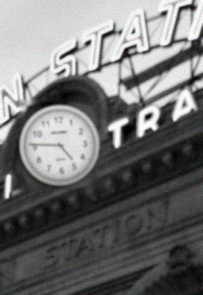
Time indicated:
**4:46**
